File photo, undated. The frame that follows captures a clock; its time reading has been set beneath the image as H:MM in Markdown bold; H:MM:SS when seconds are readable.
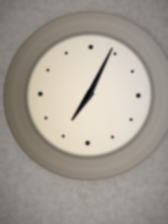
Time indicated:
**7:04**
